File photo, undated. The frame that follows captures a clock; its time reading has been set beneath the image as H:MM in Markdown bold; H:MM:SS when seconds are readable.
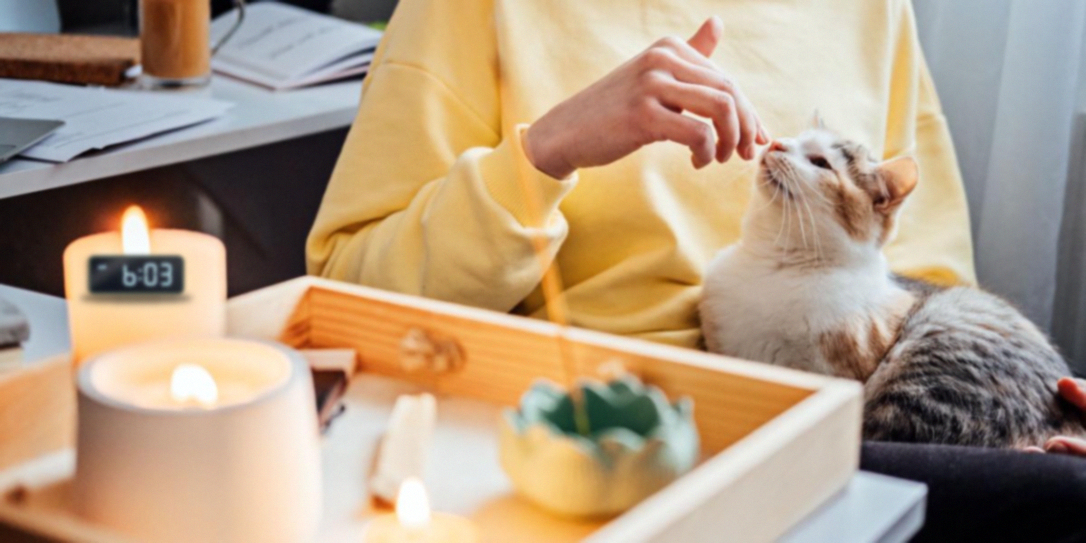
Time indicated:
**6:03**
